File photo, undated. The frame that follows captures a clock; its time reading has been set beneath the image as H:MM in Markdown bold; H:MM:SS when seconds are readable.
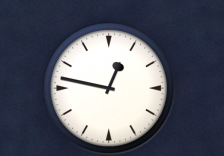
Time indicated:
**12:47**
